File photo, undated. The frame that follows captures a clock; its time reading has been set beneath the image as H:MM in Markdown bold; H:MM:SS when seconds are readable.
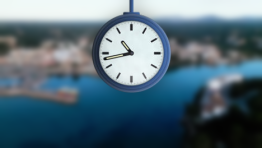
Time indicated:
**10:43**
